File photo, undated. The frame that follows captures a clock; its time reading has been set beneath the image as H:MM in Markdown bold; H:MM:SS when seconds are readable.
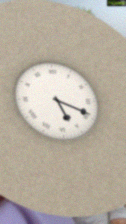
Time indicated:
**5:19**
